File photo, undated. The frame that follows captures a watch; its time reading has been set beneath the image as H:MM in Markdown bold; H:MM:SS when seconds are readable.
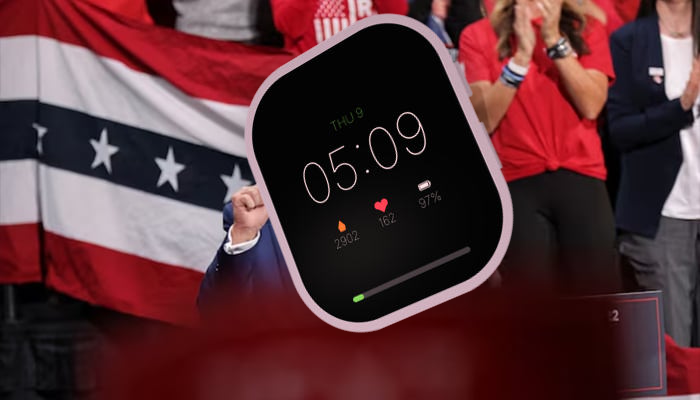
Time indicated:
**5:09**
